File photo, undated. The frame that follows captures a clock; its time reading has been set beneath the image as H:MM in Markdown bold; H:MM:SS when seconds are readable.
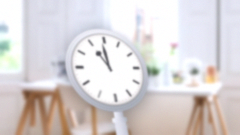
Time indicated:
**10:59**
